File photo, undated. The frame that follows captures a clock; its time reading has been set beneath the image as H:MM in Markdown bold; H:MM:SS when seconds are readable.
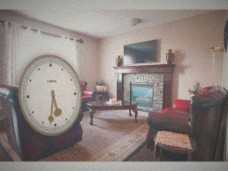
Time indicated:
**5:32**
